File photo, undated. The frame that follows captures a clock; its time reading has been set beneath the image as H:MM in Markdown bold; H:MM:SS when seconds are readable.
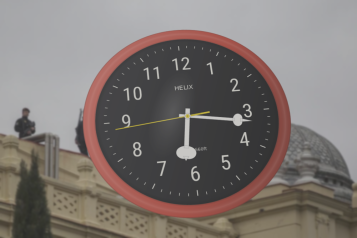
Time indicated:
**6:16:44**
